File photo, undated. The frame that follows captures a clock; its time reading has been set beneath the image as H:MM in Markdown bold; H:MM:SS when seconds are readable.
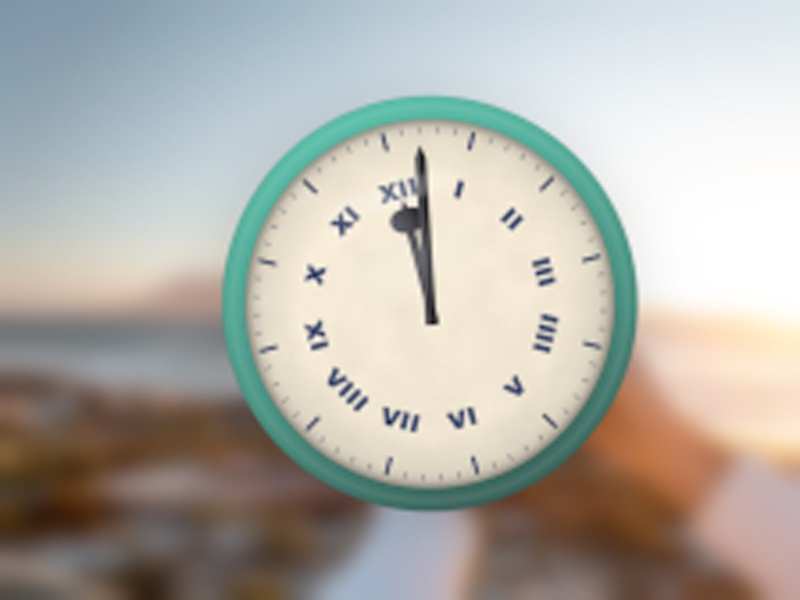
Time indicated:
**12:02**
